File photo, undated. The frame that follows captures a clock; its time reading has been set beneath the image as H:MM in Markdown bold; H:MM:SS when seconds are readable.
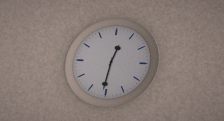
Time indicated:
**12:31**
